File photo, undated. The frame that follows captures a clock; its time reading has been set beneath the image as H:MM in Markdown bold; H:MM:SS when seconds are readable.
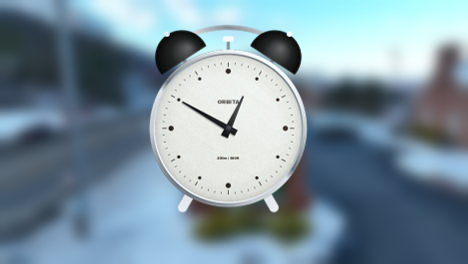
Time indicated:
**12:50**
